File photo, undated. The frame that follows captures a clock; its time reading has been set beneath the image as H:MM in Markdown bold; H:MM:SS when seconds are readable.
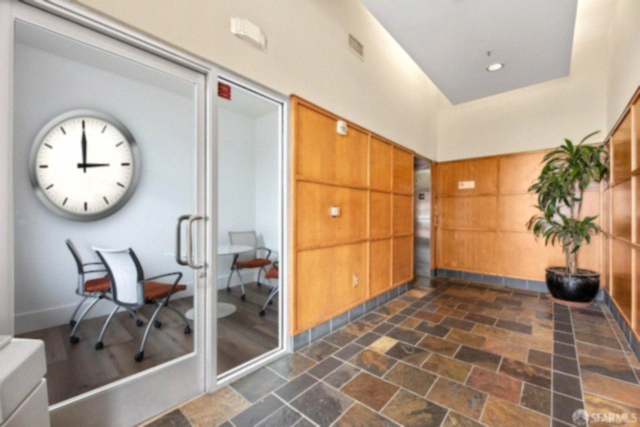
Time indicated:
**3:00**
